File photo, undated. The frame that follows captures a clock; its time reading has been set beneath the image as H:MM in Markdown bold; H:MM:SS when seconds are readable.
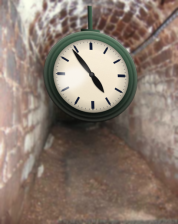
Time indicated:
**4:54**
